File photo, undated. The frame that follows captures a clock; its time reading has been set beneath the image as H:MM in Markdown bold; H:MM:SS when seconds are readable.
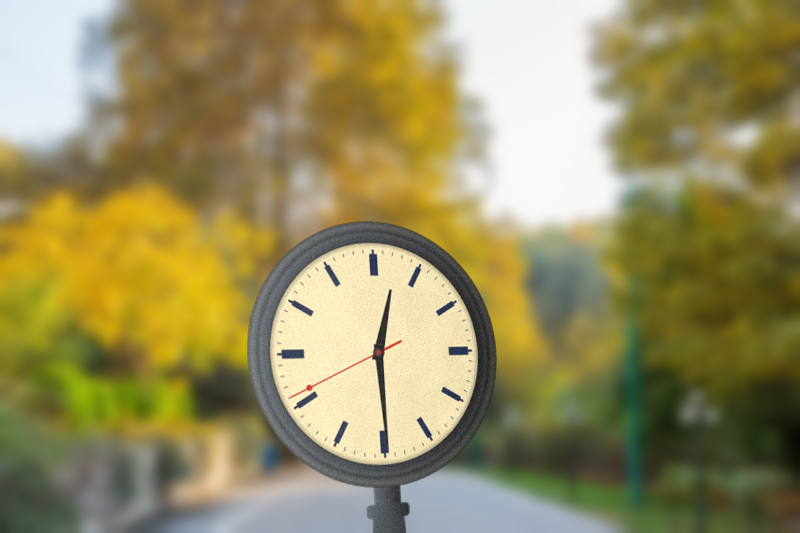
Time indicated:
**12:29:41**
